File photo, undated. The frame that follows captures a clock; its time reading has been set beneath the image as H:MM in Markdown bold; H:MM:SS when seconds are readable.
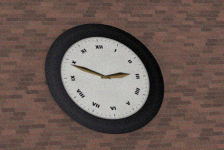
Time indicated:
**2:49**
